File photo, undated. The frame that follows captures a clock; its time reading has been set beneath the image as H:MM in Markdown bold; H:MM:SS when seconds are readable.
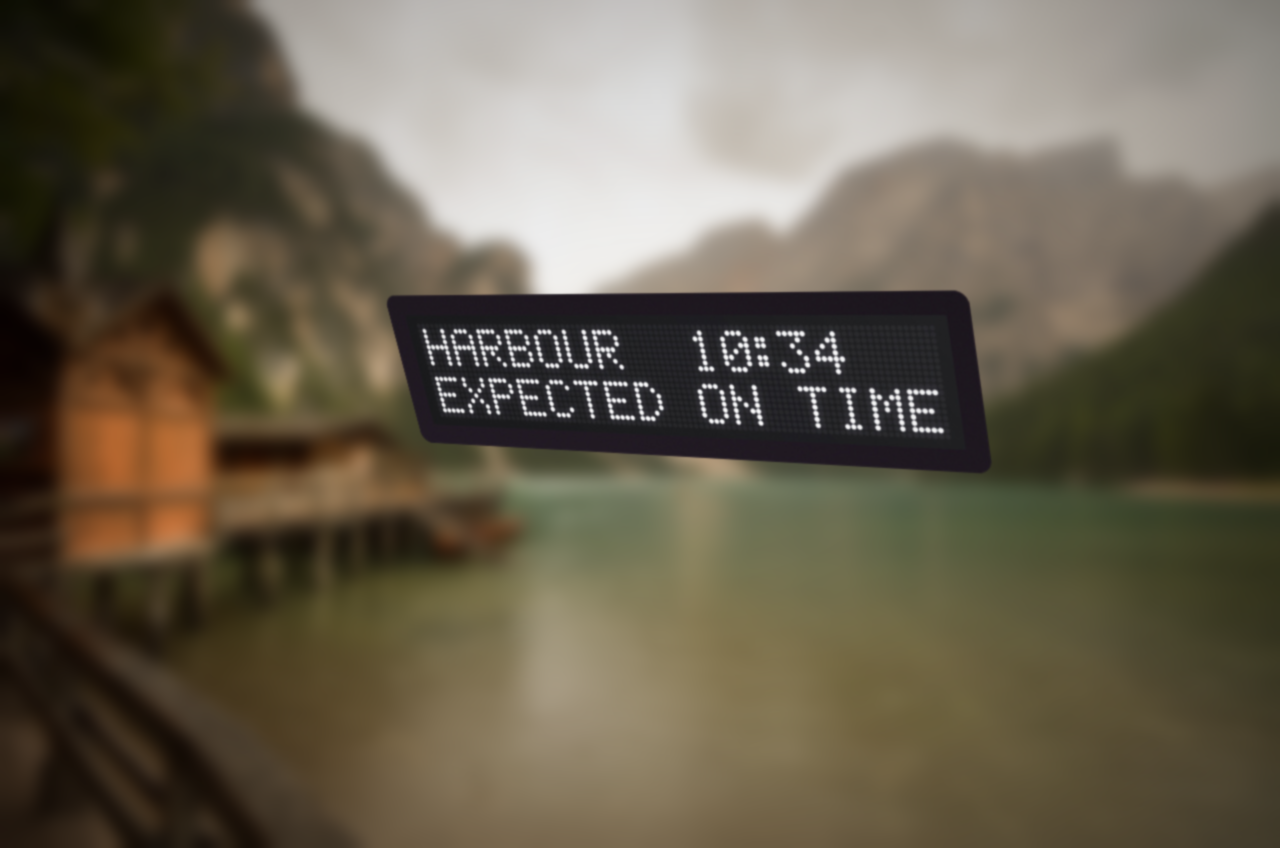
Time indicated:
**10:34**
